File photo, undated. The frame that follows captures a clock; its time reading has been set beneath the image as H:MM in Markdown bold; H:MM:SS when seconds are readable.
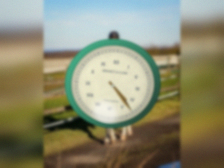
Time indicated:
**4:23**
